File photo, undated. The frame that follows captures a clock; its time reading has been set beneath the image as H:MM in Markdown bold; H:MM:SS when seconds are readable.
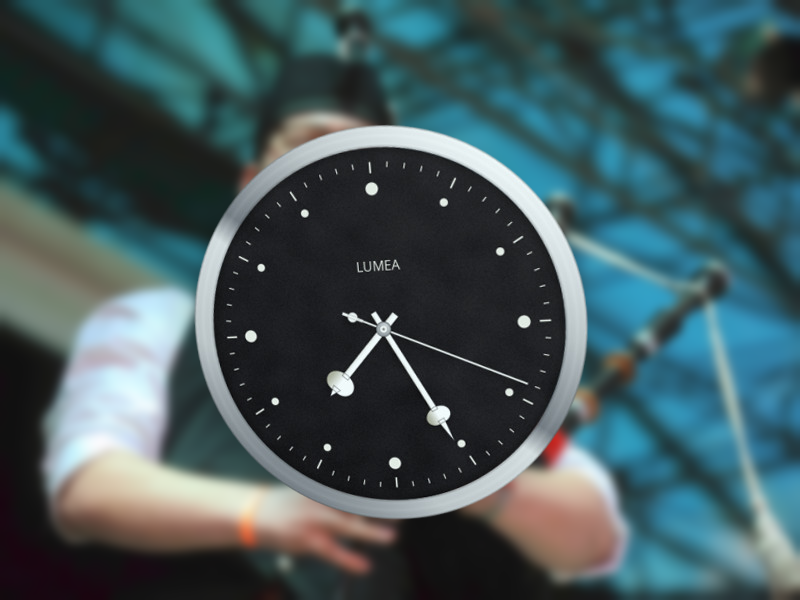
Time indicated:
**7:25:19**
